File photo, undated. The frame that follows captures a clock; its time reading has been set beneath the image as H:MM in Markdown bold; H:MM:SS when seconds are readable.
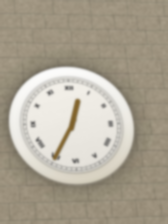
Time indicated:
**12:35**
